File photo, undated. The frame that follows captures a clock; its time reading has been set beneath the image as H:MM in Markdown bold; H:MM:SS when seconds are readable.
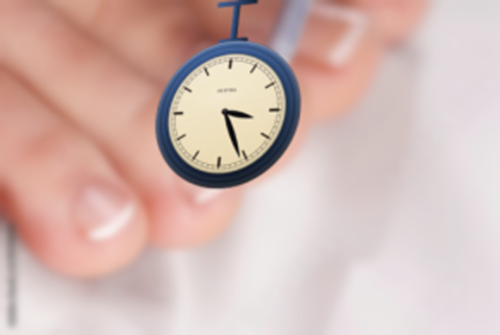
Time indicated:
**3:26**
